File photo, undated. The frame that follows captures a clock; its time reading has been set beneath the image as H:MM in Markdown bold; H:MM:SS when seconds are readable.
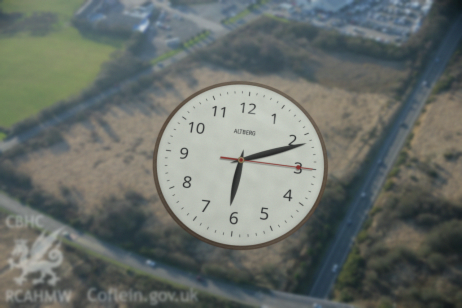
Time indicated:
**6:11:15**
